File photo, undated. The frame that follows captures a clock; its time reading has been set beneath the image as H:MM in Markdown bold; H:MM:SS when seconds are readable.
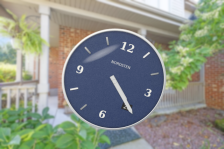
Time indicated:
**4:22**
